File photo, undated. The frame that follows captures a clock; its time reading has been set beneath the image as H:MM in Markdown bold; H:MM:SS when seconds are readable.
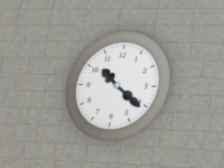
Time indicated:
**10:21**
